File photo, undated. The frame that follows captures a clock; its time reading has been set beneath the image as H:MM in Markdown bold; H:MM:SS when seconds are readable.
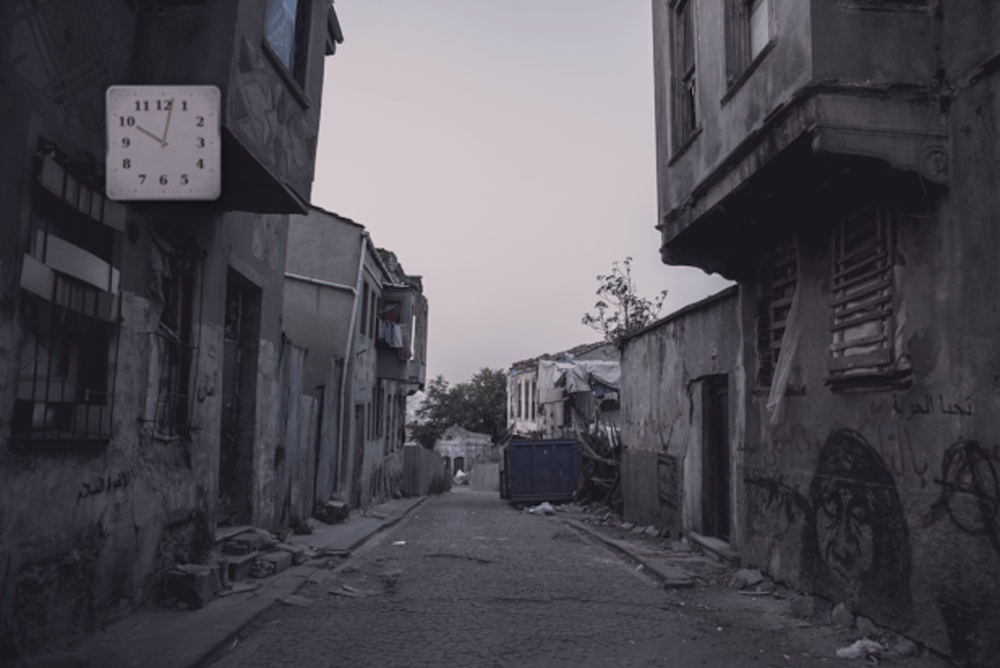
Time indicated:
**10:02**
